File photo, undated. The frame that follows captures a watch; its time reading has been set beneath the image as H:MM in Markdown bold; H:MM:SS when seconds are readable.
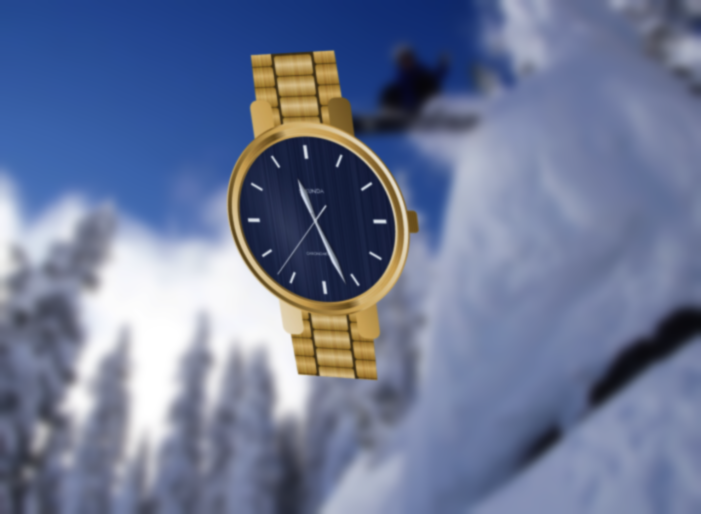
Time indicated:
**11:26:37**
